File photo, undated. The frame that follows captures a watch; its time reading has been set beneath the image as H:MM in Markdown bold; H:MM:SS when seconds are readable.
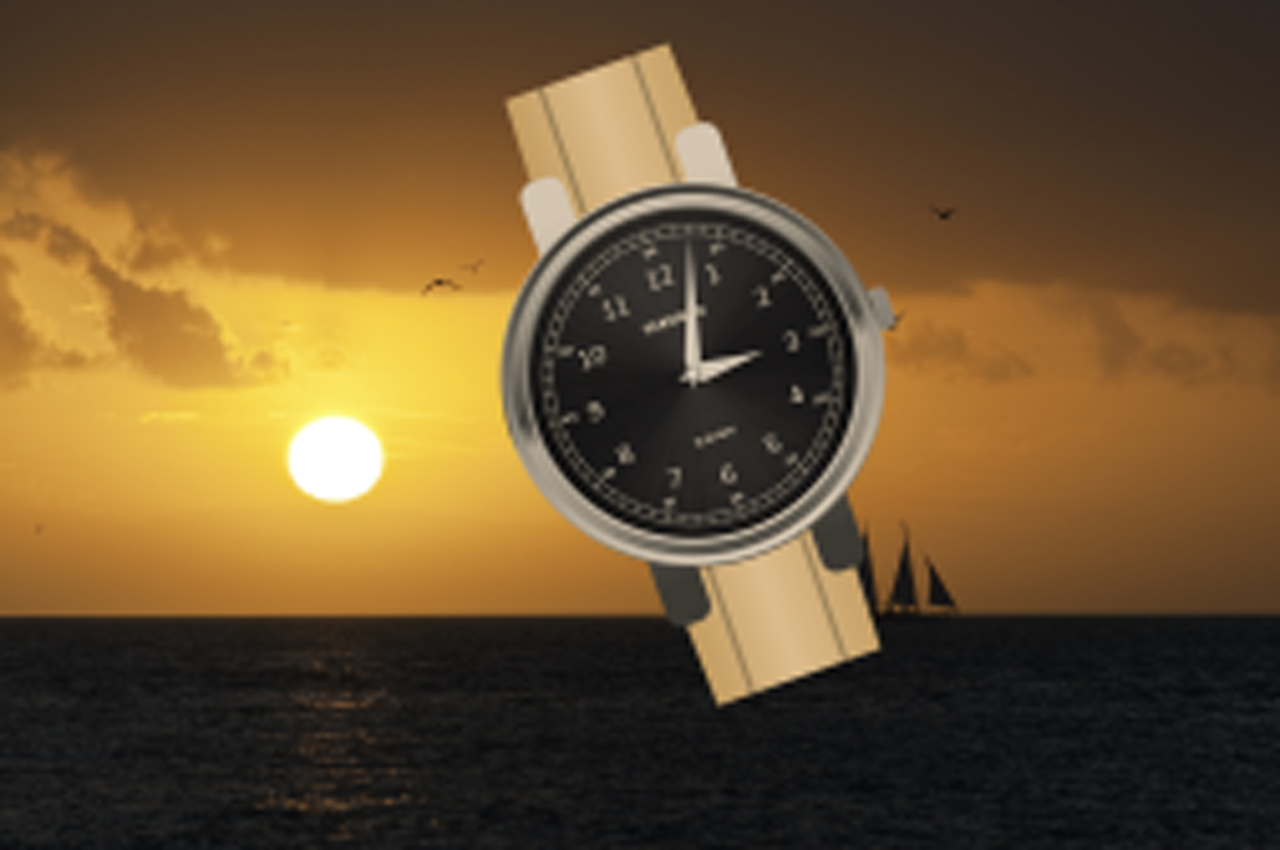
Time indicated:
**3:03**
